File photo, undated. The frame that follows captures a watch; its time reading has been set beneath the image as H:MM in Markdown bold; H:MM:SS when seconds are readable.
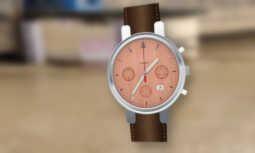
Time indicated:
**1:36**
